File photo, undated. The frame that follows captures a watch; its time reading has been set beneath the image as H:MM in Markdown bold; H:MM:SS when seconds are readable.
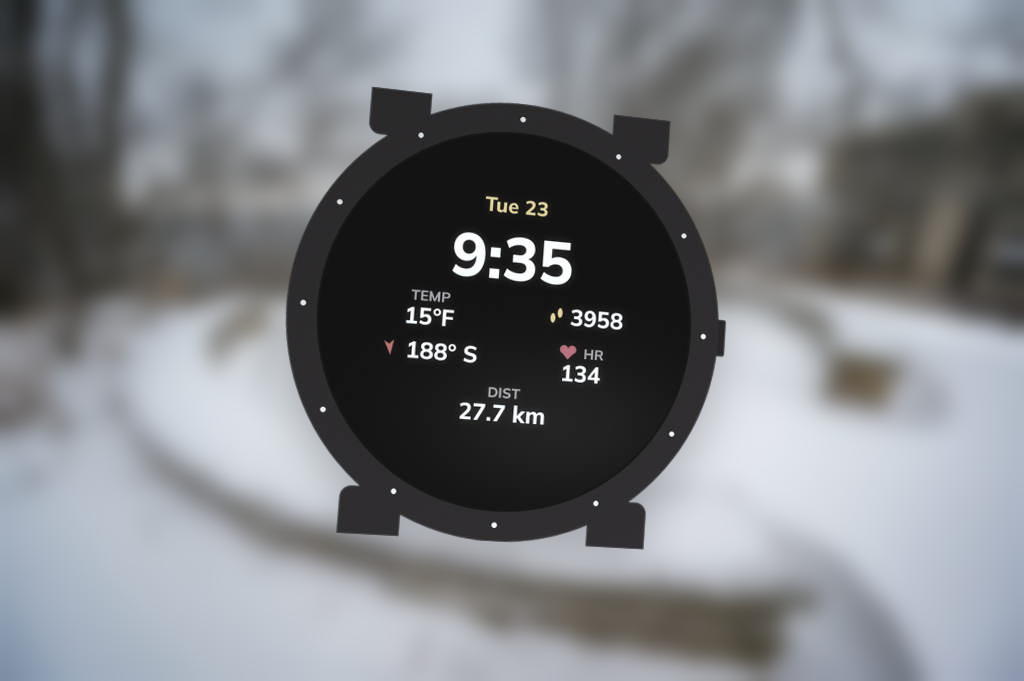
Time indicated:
**9:35**
